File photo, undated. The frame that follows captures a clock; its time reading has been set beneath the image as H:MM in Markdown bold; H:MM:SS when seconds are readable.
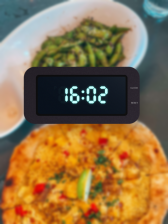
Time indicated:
**16:02**
